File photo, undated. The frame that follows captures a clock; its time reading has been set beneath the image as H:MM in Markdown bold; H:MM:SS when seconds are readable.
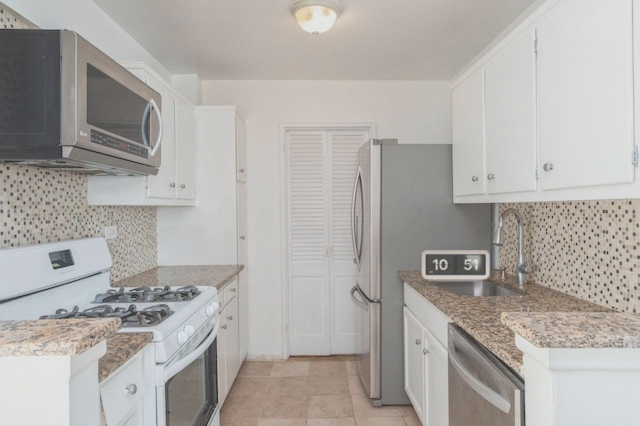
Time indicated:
**10:51**
